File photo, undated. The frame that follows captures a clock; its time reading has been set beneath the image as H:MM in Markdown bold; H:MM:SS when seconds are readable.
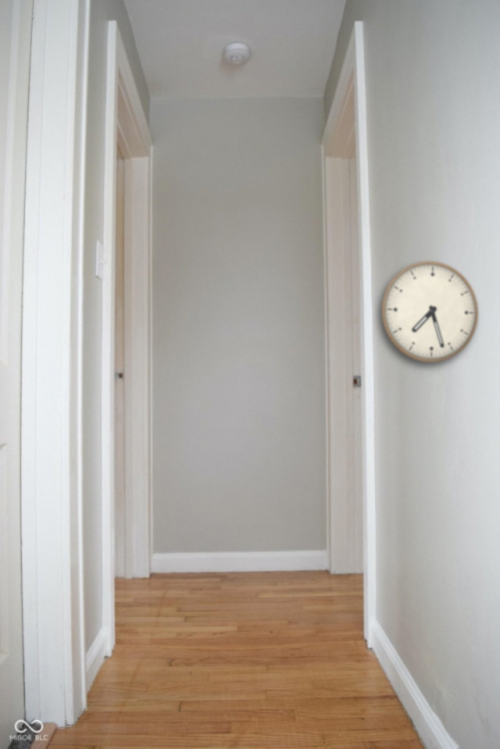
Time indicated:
**7:27**
